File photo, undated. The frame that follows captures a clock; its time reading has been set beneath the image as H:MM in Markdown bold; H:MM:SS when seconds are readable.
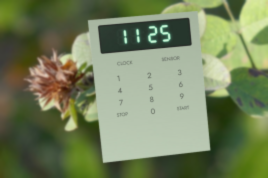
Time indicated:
**11:25**
